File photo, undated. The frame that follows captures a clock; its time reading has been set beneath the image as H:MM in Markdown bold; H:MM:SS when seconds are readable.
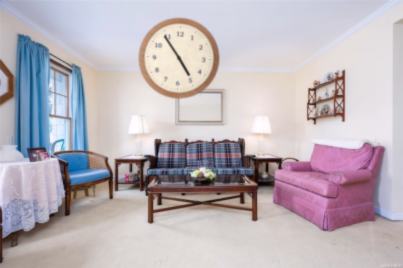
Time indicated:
**4:54**
